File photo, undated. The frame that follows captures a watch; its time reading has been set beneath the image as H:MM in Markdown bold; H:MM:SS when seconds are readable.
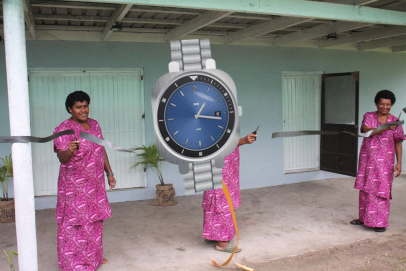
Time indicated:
**1:17**
